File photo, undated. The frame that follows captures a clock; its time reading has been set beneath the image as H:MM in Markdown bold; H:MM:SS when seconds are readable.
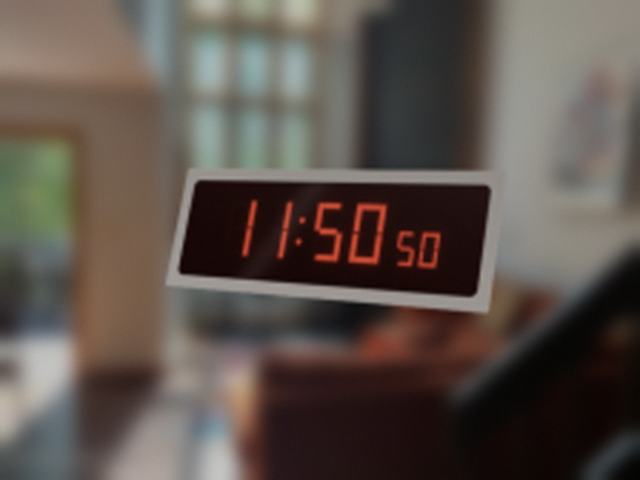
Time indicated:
**11:50:50**
